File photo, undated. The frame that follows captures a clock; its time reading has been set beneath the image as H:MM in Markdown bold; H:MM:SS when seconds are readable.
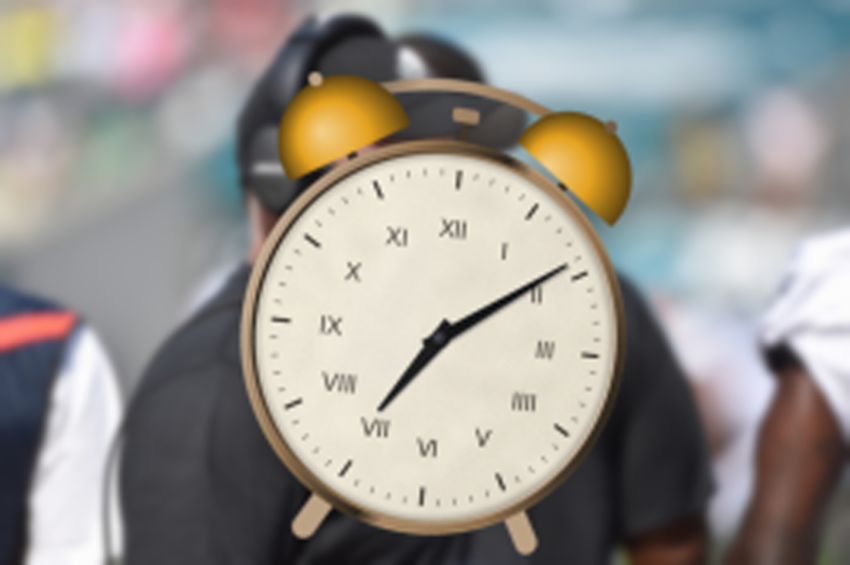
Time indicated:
**7:09**
